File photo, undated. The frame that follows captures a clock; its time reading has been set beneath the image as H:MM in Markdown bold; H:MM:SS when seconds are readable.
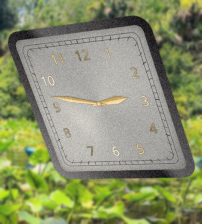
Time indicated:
**2:47**
